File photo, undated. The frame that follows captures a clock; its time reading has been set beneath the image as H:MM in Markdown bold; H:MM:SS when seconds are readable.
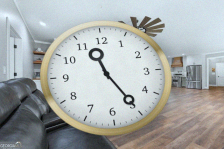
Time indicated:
**11:25**
